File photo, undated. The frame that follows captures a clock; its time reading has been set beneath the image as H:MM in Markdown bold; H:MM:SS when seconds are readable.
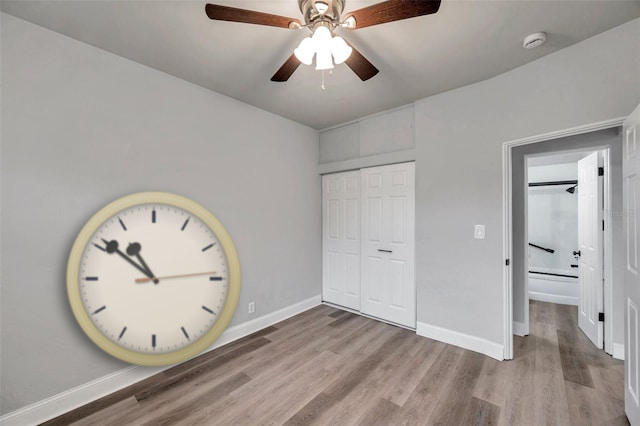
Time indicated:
**10:51:14**
